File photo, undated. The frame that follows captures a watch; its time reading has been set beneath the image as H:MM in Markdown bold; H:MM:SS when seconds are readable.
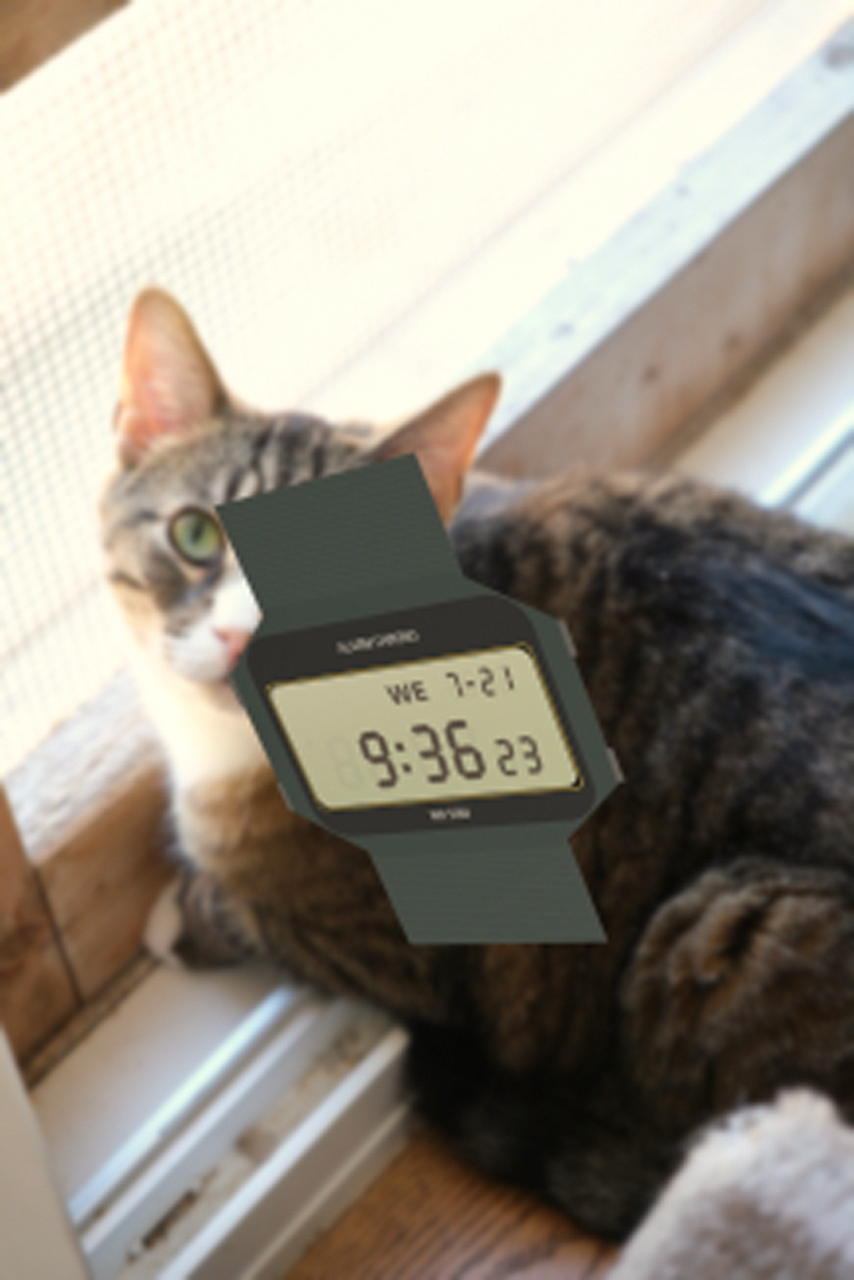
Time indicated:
**9:36:23**
